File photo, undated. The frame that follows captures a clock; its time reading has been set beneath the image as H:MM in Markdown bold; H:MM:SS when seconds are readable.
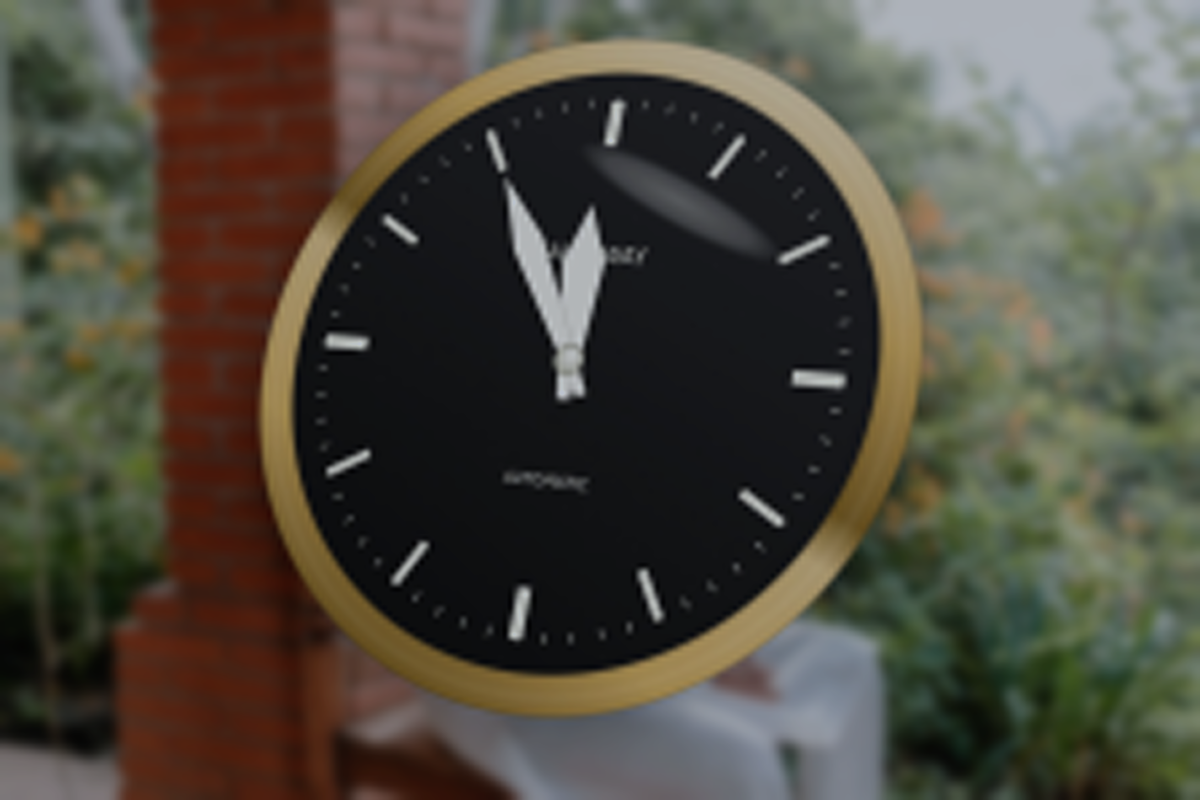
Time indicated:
**11:55**
